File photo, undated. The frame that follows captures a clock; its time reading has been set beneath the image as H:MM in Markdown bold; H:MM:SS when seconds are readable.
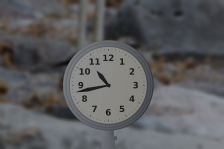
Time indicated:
**10:43**
